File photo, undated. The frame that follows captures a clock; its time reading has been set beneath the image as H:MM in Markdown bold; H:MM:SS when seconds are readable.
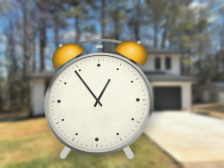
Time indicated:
**12:54**
